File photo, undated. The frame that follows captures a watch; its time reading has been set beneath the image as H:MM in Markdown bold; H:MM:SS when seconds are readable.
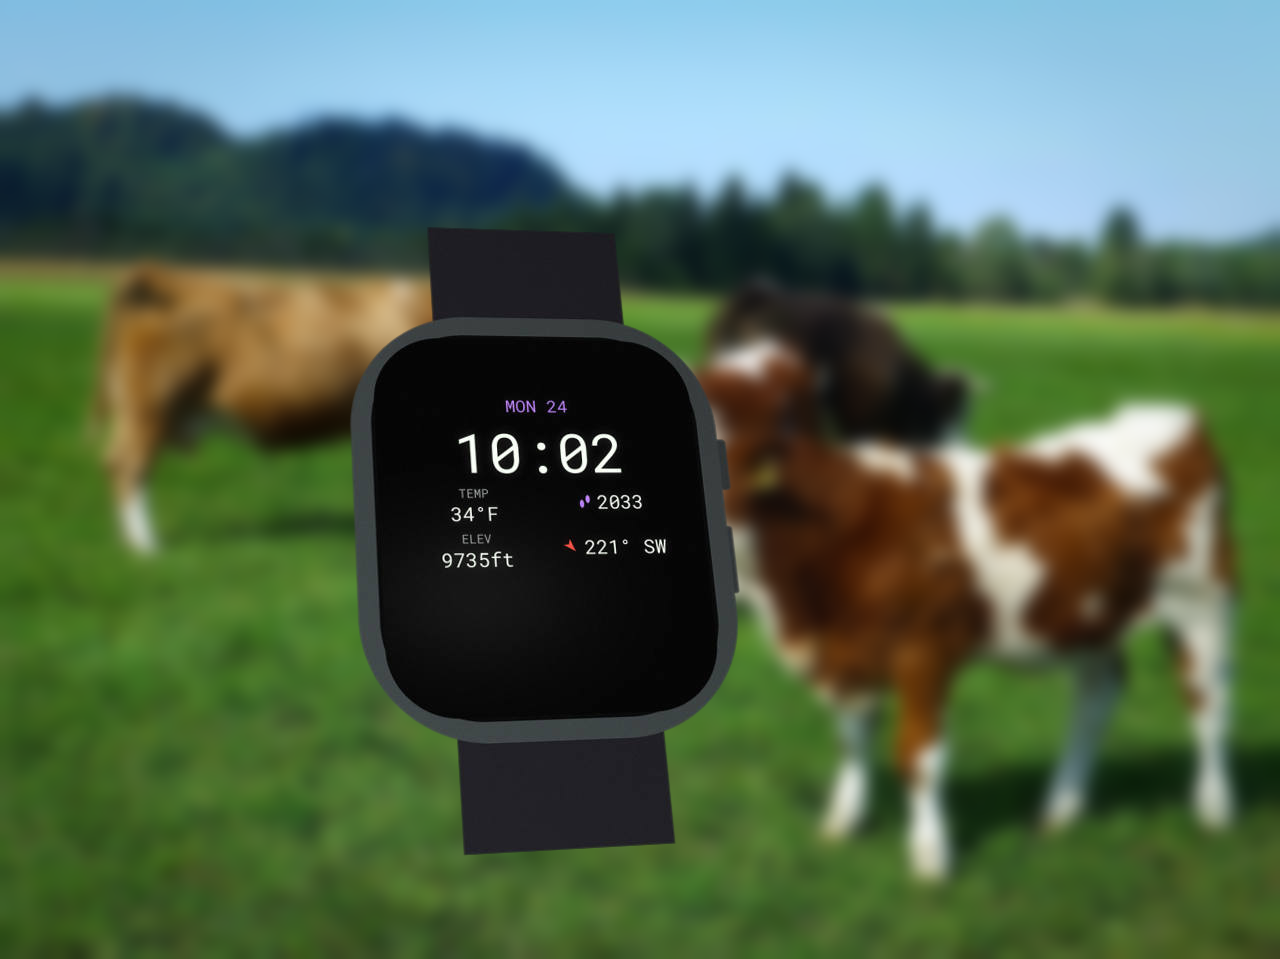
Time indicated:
**10:02**
